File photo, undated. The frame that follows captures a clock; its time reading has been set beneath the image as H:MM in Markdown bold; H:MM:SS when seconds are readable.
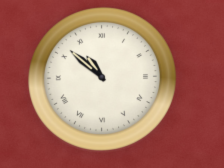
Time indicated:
**10:52**
